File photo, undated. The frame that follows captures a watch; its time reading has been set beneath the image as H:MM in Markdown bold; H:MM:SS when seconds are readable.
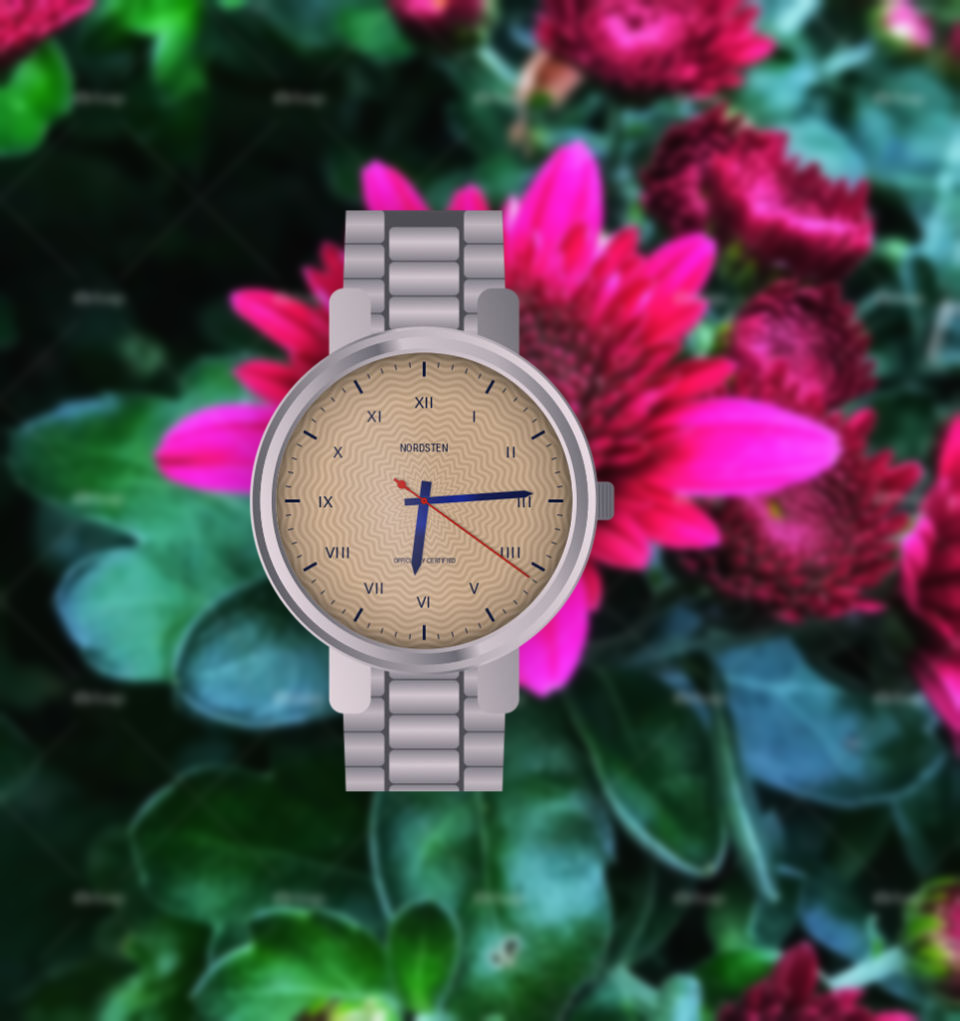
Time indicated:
**6:14:21**
